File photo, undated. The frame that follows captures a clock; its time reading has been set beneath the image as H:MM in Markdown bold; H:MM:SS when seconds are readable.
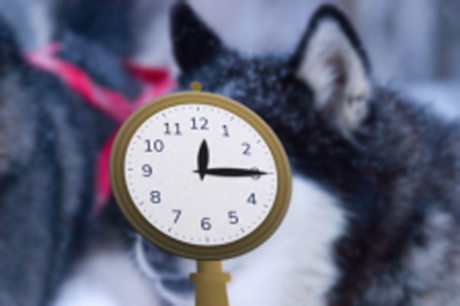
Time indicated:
**12:15**
